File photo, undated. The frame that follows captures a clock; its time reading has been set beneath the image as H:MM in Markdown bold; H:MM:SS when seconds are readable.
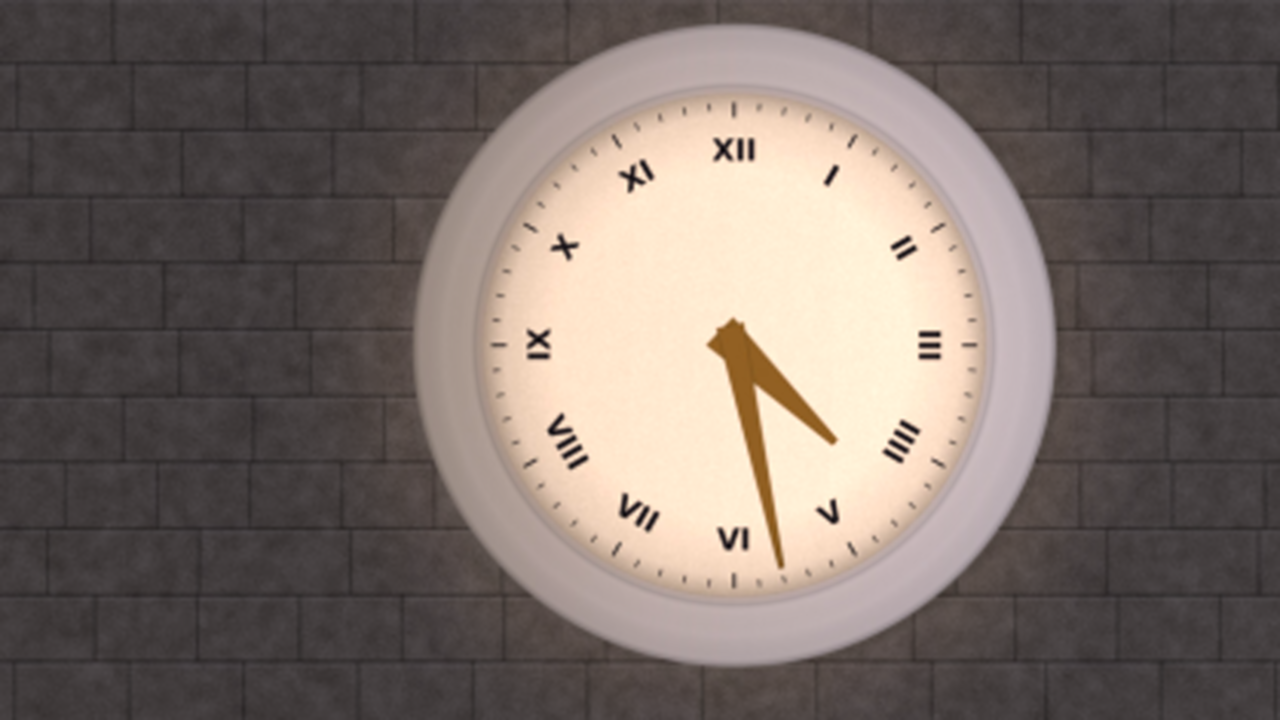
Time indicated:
**4:28**
